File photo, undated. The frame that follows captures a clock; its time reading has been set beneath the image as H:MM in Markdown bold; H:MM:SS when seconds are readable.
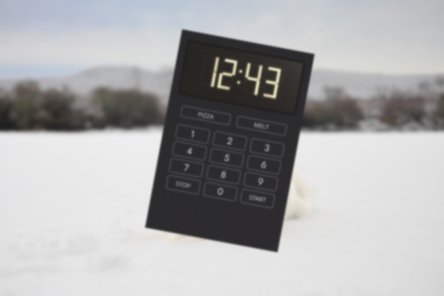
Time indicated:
**12:43**
